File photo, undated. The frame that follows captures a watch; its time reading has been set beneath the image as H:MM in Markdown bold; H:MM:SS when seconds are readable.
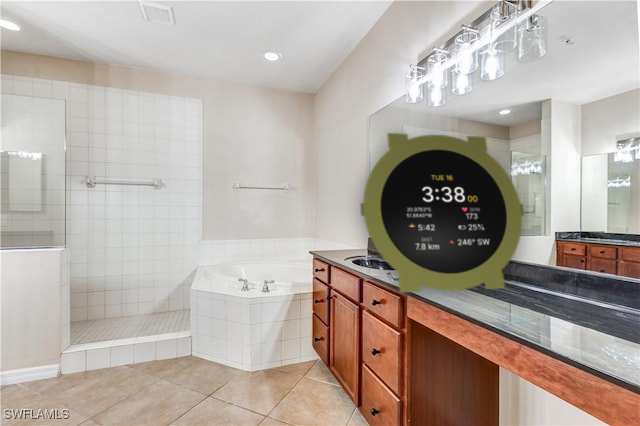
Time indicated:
**3:38**
